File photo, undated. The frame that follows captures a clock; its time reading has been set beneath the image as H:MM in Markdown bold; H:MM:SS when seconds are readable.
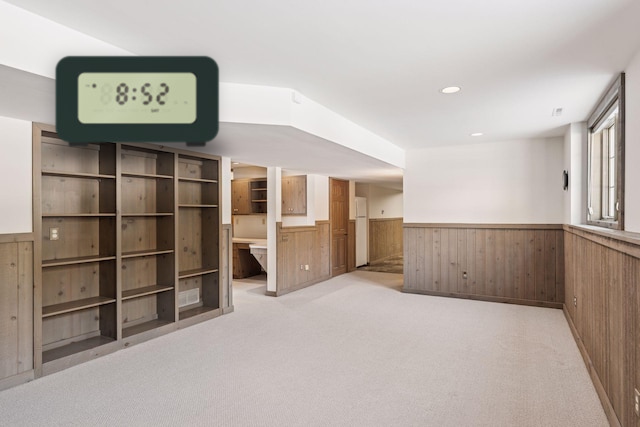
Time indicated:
**8:52**
